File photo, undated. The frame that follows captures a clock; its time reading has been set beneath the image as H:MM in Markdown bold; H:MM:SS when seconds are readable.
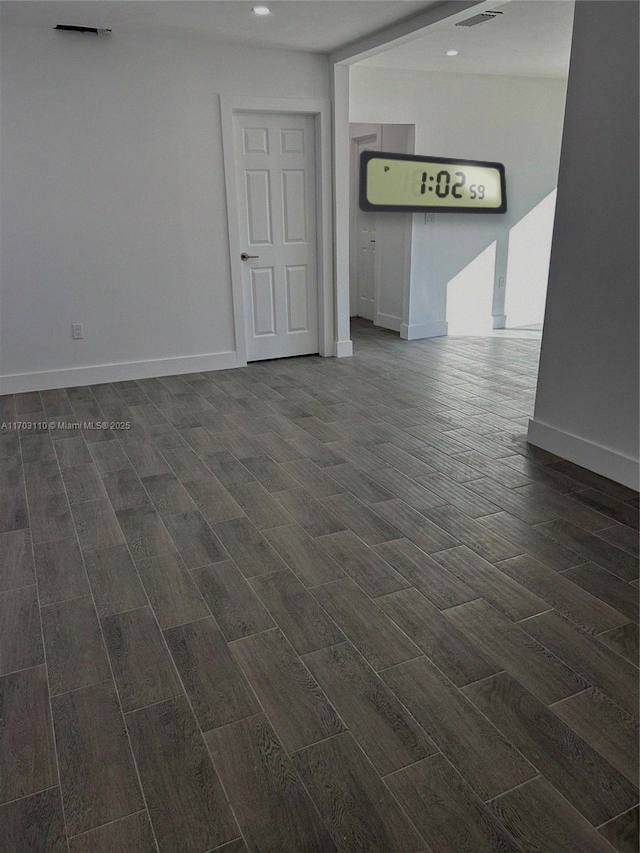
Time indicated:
**1:02:59**
